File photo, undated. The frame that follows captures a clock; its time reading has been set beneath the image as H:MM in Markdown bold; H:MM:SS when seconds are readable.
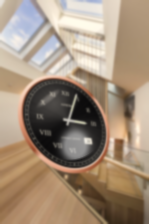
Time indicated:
**3:04**
